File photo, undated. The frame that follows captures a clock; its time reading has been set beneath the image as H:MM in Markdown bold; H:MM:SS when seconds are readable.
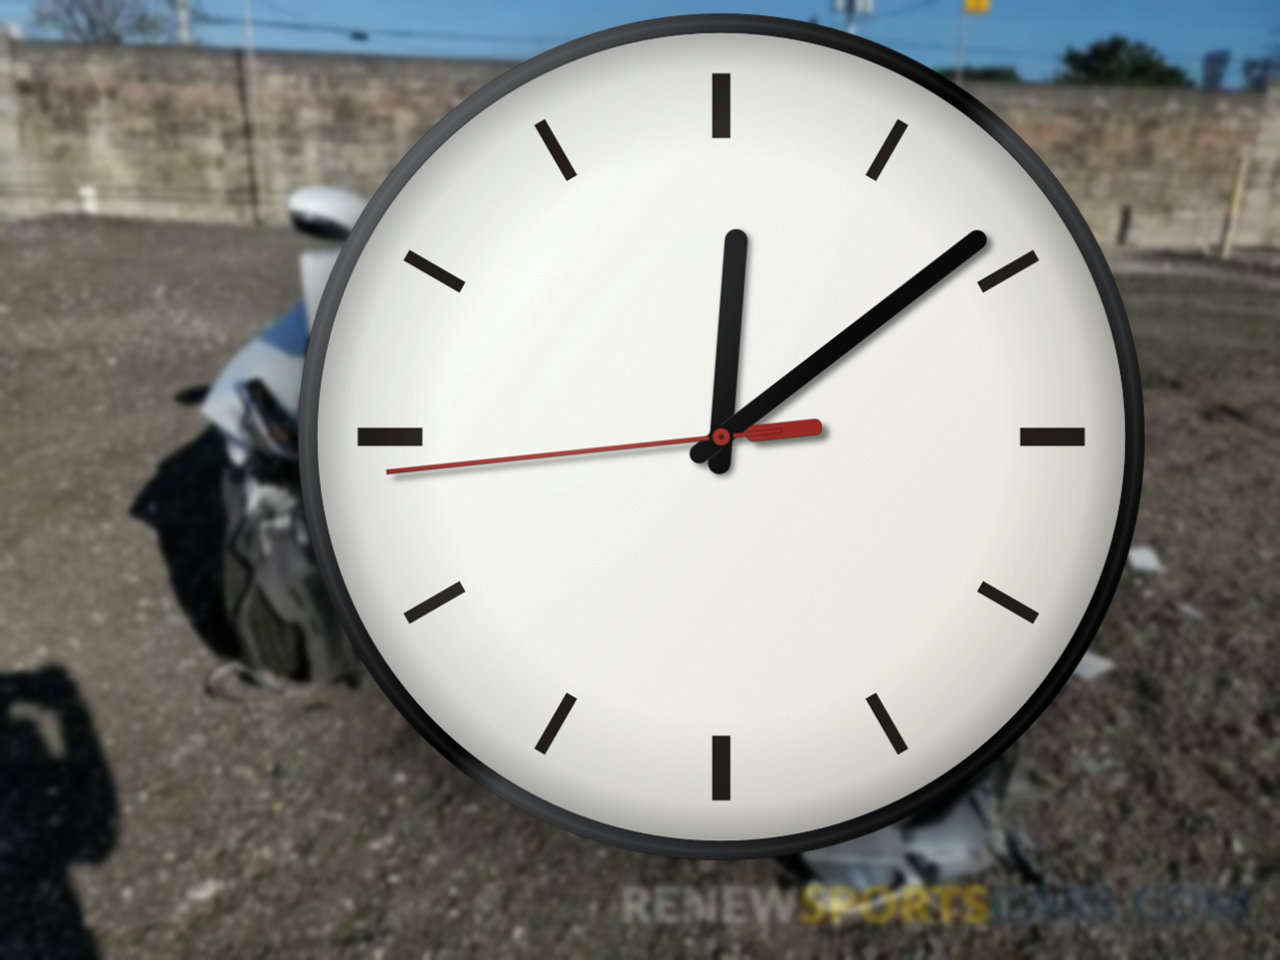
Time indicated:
**12:08:44**
